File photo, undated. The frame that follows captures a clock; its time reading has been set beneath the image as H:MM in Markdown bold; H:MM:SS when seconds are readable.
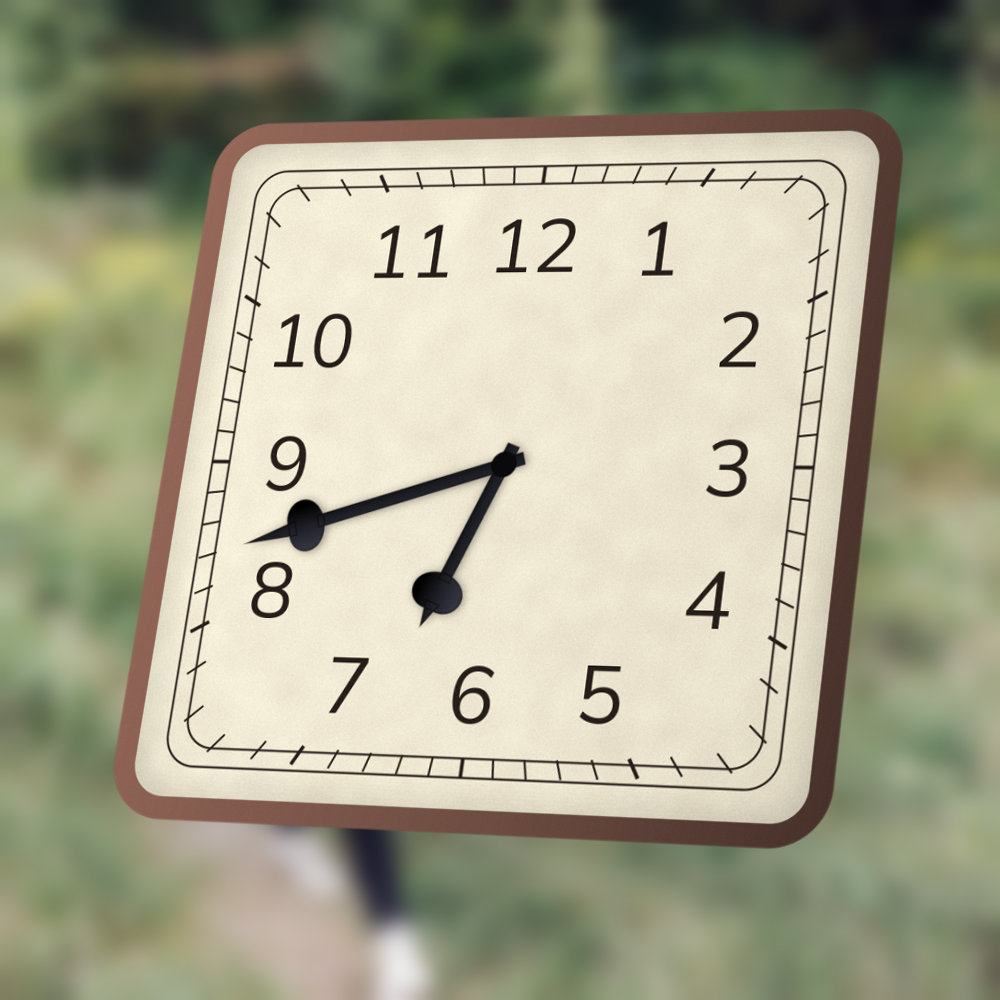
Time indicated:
**6:42**
